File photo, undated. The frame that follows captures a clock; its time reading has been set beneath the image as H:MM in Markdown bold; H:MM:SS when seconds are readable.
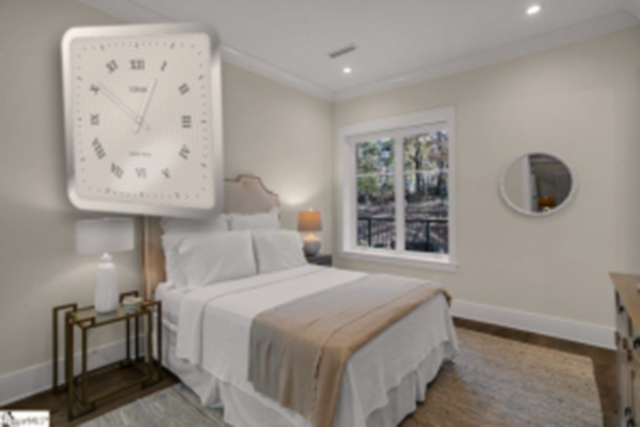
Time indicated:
**12:51**
